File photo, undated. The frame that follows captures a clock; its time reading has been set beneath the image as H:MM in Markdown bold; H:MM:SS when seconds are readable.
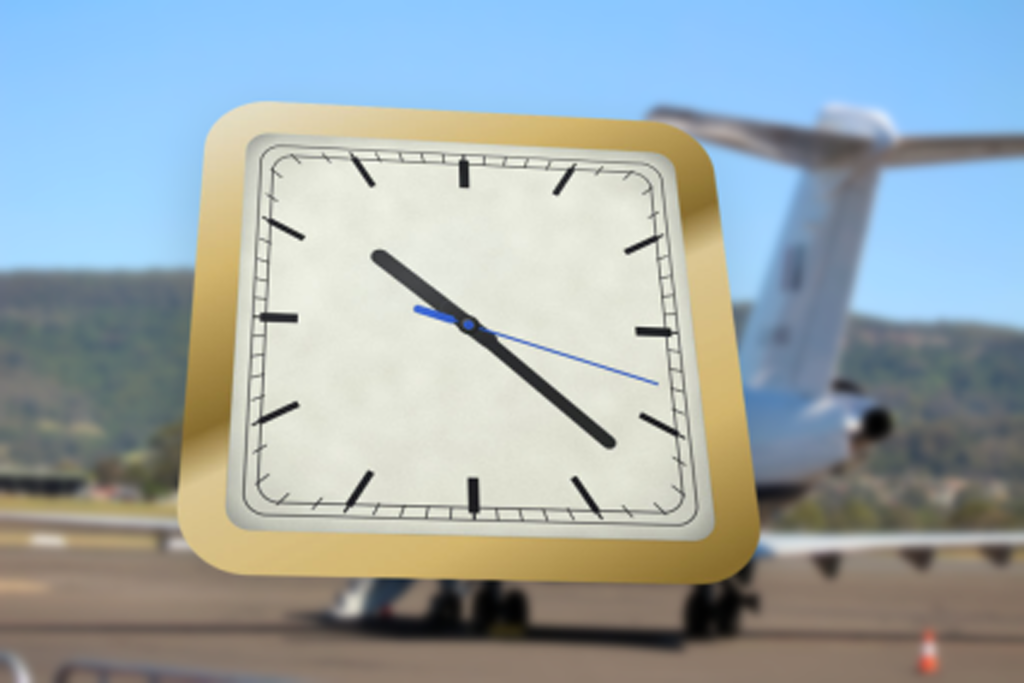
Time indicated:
**10:22:18**
